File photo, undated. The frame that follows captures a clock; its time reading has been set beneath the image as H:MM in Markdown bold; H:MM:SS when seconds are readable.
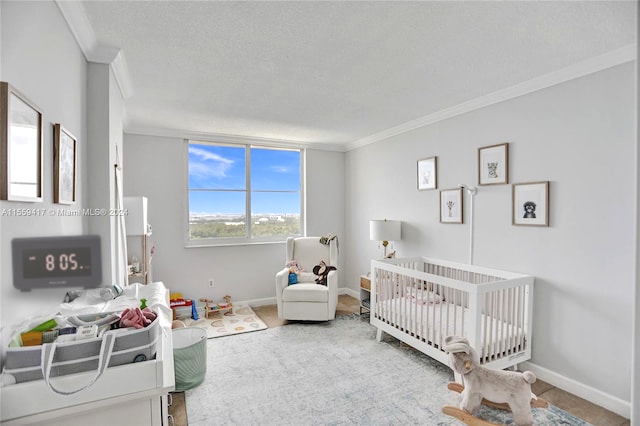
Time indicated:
**8:05**
